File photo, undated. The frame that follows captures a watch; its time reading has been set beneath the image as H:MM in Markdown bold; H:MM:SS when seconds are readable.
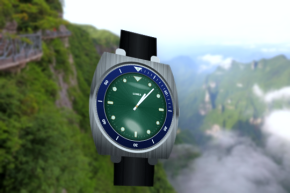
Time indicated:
**1:07**
